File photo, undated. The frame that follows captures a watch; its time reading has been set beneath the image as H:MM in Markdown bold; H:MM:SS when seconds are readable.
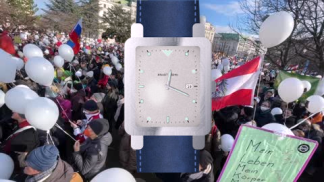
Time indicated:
**12:19**
